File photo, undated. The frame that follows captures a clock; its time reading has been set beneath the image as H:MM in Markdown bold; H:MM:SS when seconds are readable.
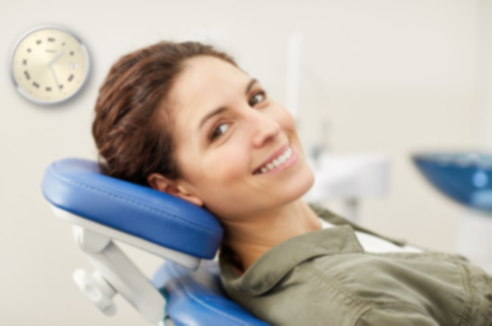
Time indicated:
**1:26**
